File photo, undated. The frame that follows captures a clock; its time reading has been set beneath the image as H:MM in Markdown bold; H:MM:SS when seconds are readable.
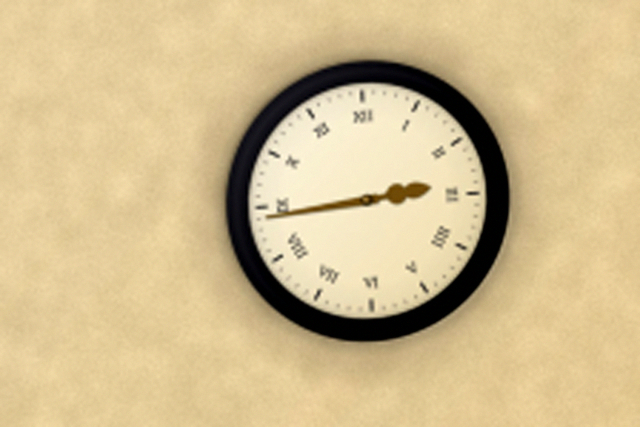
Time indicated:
**2:44**
